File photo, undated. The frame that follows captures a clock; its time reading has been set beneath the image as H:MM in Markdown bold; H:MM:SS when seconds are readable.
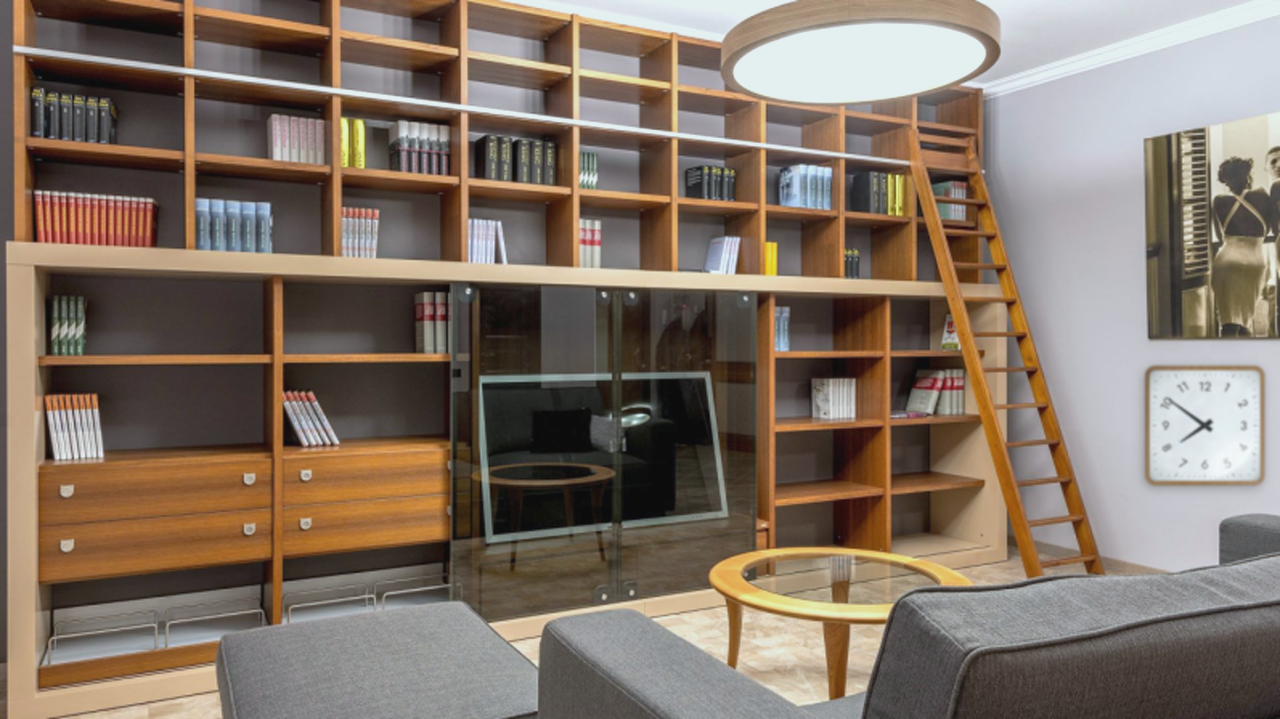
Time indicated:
**7:51**
